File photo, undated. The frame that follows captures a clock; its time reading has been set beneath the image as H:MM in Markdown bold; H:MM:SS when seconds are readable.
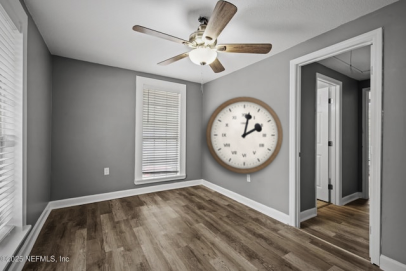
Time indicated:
**2:02**
